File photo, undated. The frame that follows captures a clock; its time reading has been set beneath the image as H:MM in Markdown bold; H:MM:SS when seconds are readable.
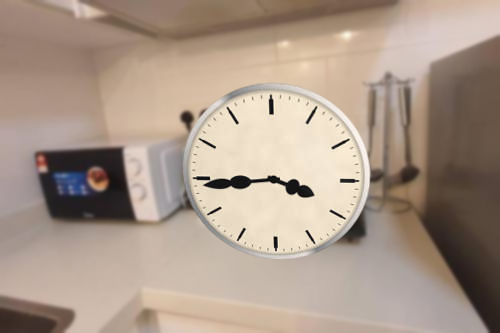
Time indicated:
**3:44**
